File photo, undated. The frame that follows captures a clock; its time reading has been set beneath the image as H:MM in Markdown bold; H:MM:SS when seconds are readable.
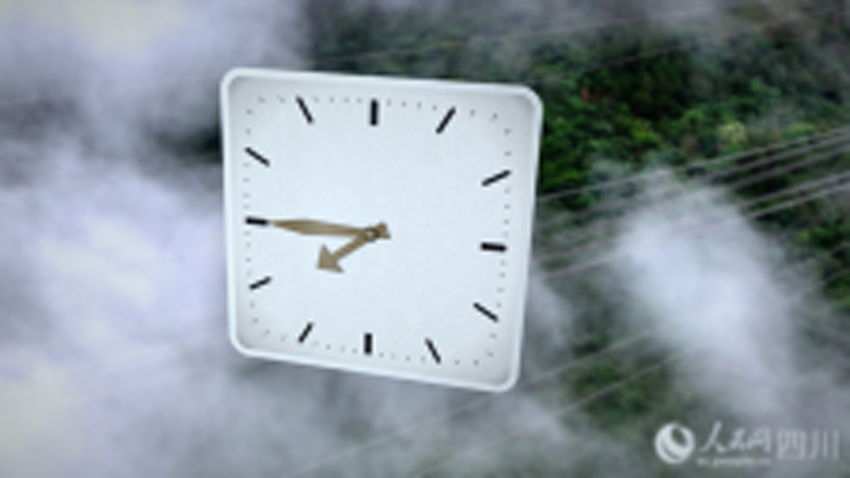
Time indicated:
**7:45**
